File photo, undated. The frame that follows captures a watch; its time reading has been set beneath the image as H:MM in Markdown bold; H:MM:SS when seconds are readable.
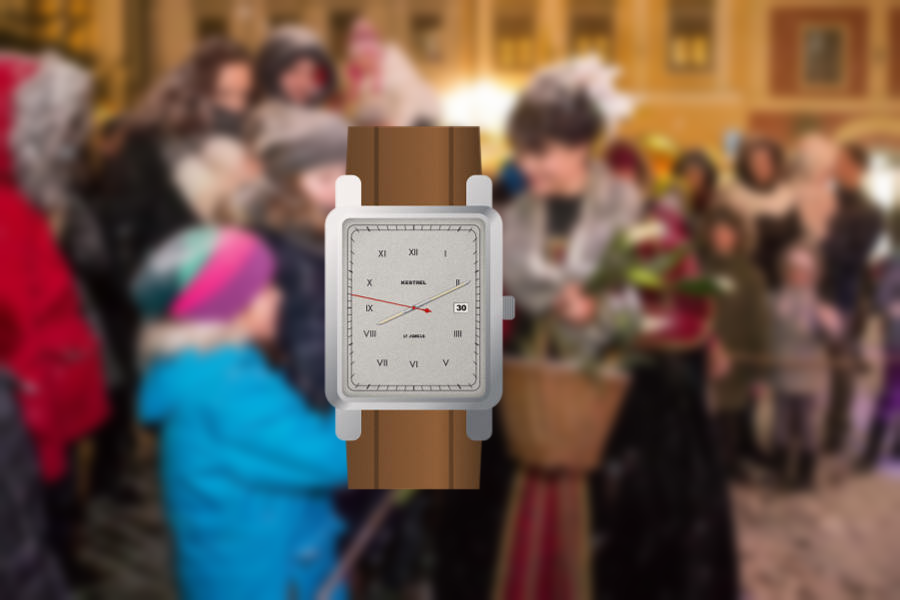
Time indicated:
**8:10:47**
